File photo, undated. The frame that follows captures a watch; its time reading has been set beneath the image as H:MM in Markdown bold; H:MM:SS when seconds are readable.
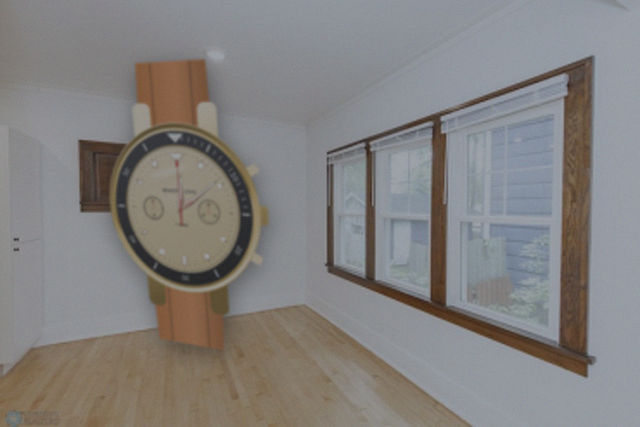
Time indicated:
**12:09**
